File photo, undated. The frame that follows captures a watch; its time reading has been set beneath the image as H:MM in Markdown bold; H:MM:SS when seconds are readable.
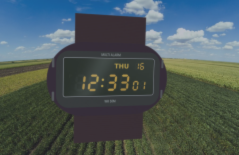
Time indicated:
**12:33:01**
